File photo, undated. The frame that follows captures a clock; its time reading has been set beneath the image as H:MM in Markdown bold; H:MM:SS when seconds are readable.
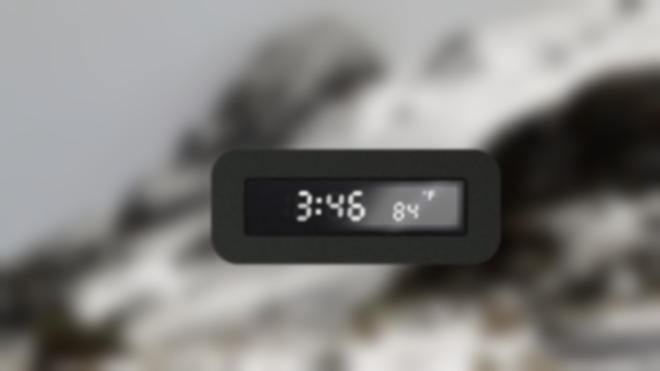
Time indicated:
**3:46**
